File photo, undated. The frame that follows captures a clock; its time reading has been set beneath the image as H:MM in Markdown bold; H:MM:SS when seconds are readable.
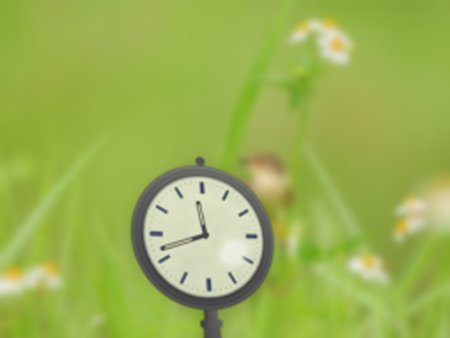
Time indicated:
**11:42**
